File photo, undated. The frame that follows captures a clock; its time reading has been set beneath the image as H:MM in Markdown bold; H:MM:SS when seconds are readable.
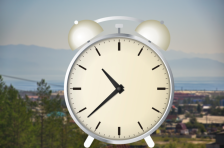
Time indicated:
**10:38**
